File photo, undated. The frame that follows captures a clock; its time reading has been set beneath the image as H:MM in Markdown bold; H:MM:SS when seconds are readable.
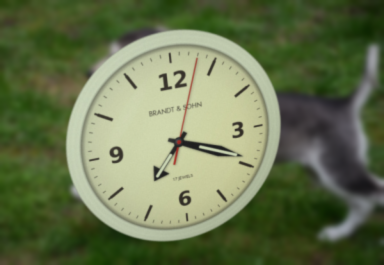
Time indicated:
**7:19:03**
